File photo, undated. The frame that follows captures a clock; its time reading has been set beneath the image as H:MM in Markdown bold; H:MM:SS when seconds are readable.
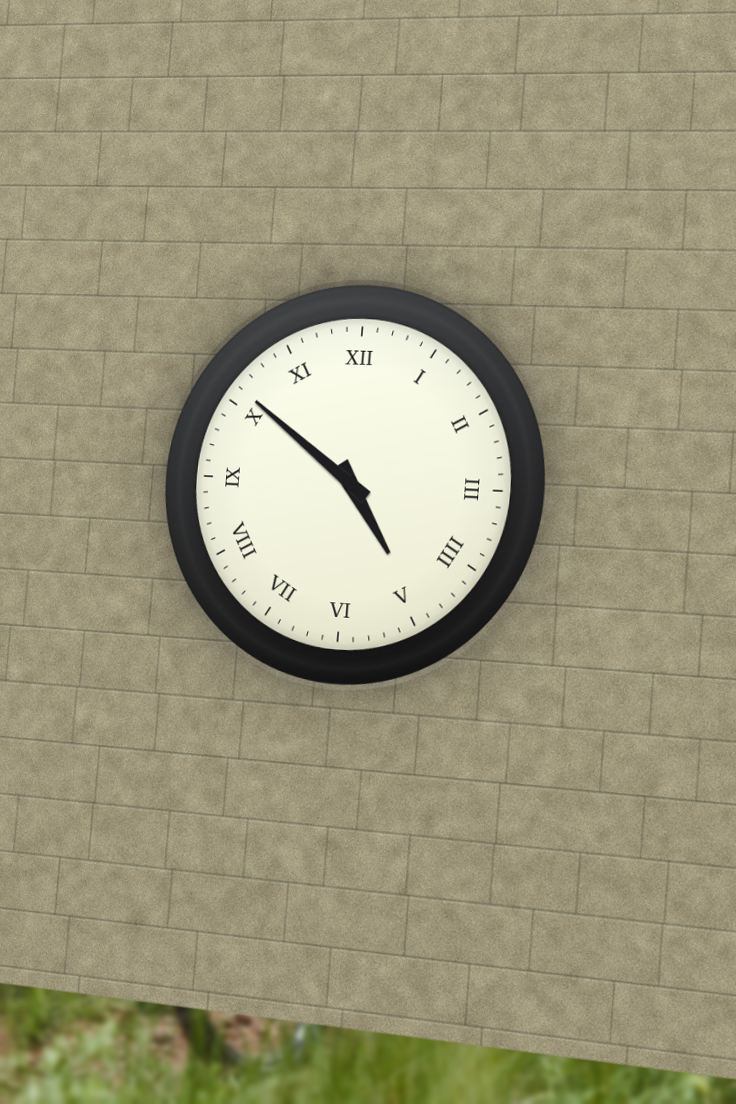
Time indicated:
**4:51**
